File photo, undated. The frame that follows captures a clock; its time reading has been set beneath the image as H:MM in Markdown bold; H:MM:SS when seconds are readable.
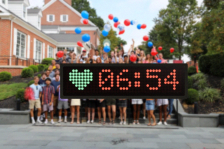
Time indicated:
**6:54**
